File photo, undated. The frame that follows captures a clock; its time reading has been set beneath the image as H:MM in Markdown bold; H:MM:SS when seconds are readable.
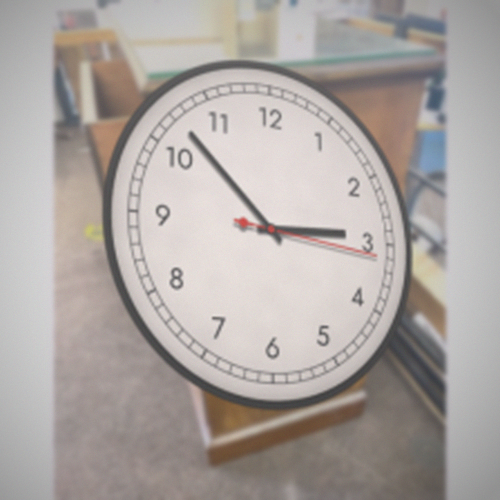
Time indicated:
**2:52:16**
